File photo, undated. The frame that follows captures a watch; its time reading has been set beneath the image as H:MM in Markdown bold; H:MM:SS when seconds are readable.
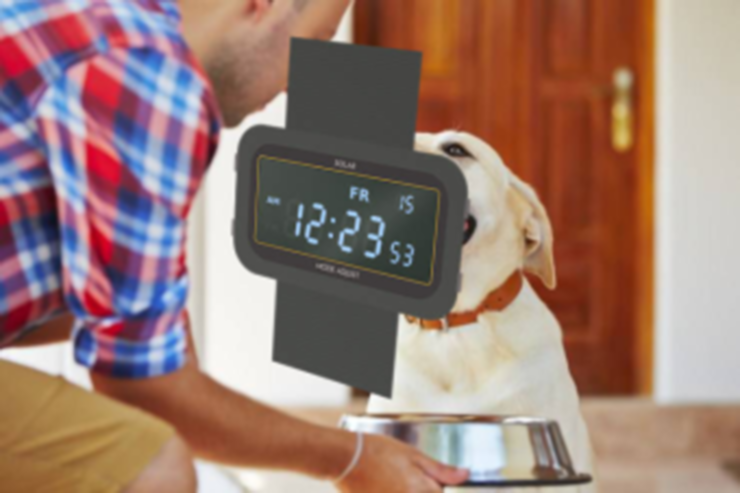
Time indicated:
**12:23:53**
